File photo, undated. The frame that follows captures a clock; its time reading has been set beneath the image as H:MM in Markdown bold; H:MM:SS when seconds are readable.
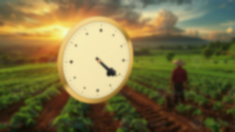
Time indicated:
**4:21**
